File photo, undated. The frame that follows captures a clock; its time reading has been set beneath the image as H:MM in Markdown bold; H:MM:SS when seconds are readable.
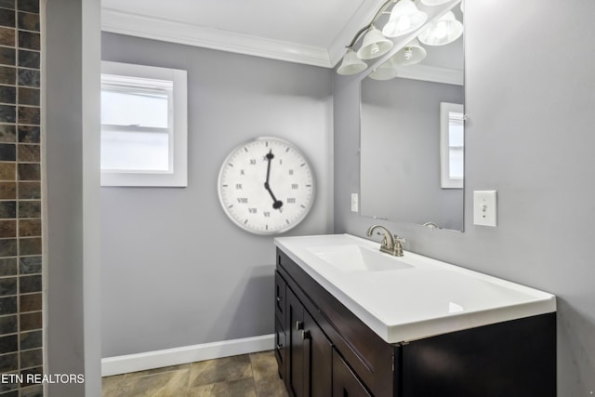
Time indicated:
**5:01**
